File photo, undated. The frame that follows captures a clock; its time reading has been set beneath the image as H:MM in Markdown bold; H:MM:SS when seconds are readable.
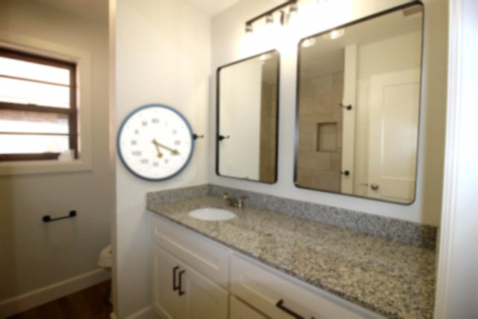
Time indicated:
**5:19**
